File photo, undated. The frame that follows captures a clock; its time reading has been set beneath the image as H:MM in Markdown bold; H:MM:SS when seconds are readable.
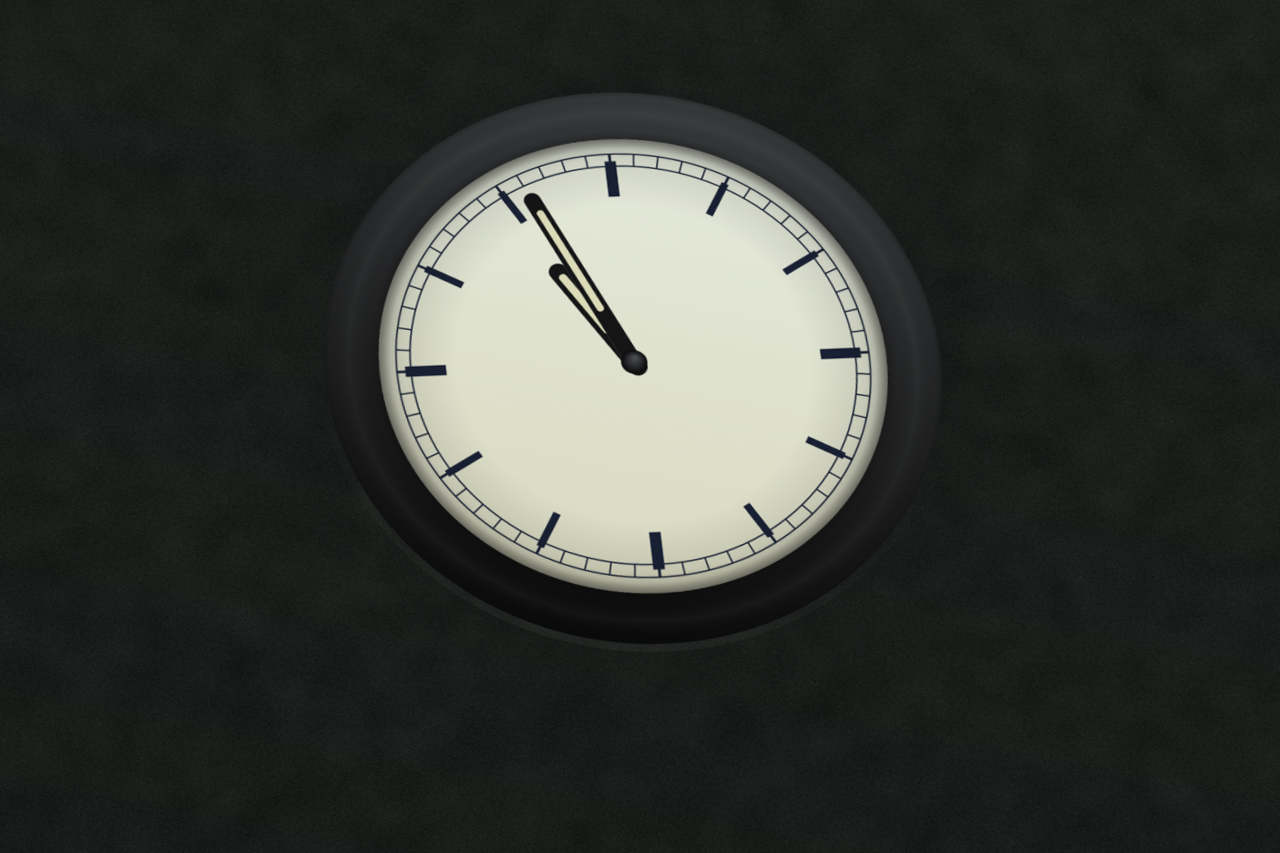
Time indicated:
**10:56**
